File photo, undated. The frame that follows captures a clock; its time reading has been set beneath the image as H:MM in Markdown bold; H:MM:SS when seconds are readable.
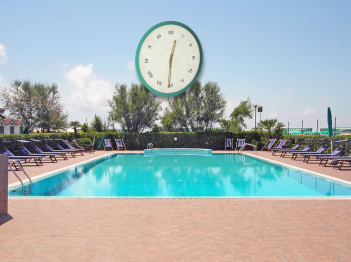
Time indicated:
**12:31**
